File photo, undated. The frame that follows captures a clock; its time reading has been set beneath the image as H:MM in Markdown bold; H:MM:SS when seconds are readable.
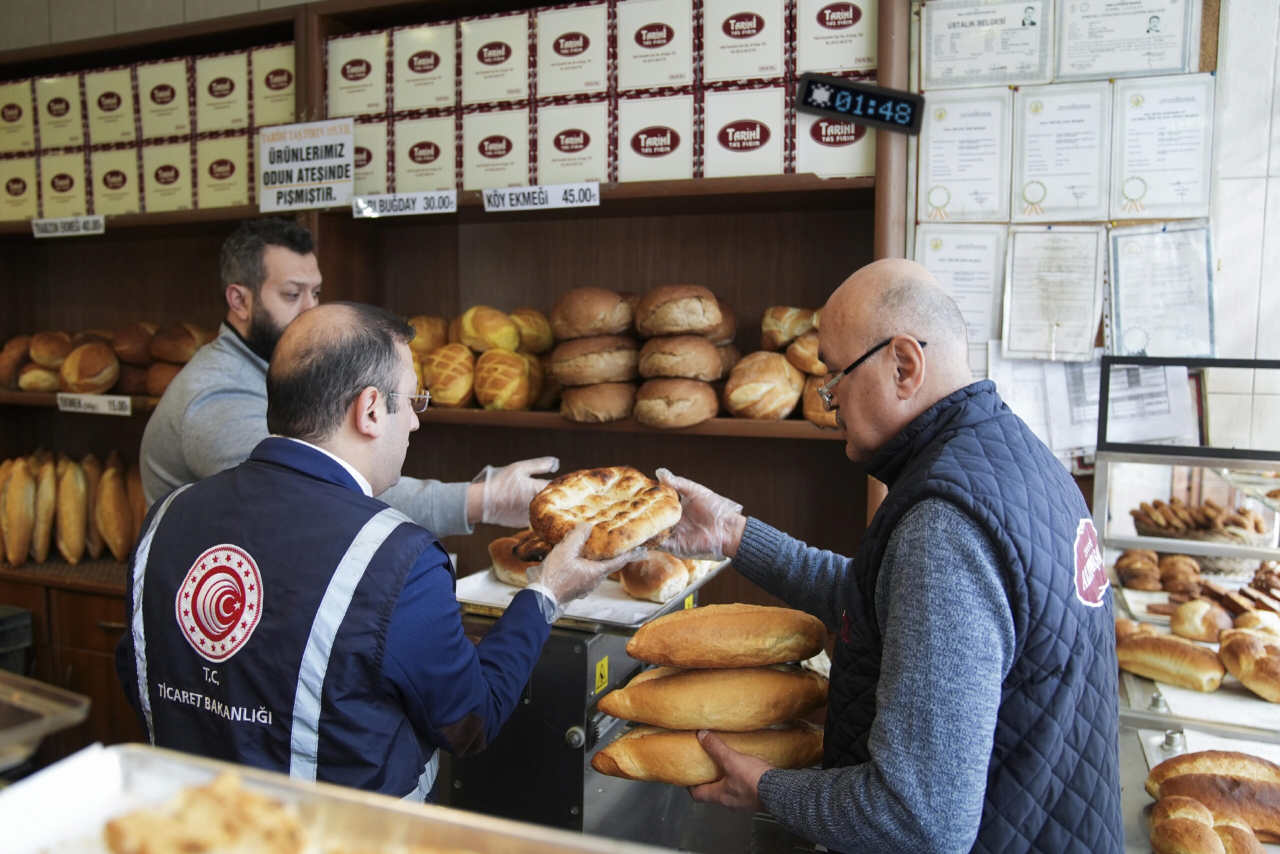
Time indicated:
**1:48**
